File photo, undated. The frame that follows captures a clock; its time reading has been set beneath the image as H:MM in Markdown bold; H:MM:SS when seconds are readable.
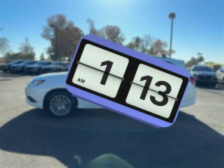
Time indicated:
**1:13**
